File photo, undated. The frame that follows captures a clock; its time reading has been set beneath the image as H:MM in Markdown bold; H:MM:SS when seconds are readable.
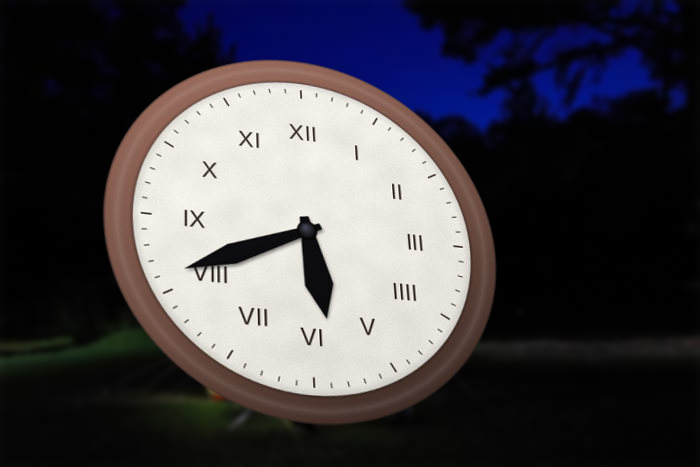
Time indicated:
**5:41**
